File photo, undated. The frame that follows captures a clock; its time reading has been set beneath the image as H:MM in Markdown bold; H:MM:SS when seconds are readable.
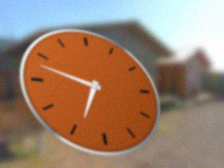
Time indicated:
**6:48**
